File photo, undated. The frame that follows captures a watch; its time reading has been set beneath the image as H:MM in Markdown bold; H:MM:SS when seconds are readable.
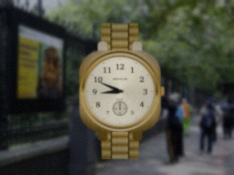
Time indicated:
**8:49**
